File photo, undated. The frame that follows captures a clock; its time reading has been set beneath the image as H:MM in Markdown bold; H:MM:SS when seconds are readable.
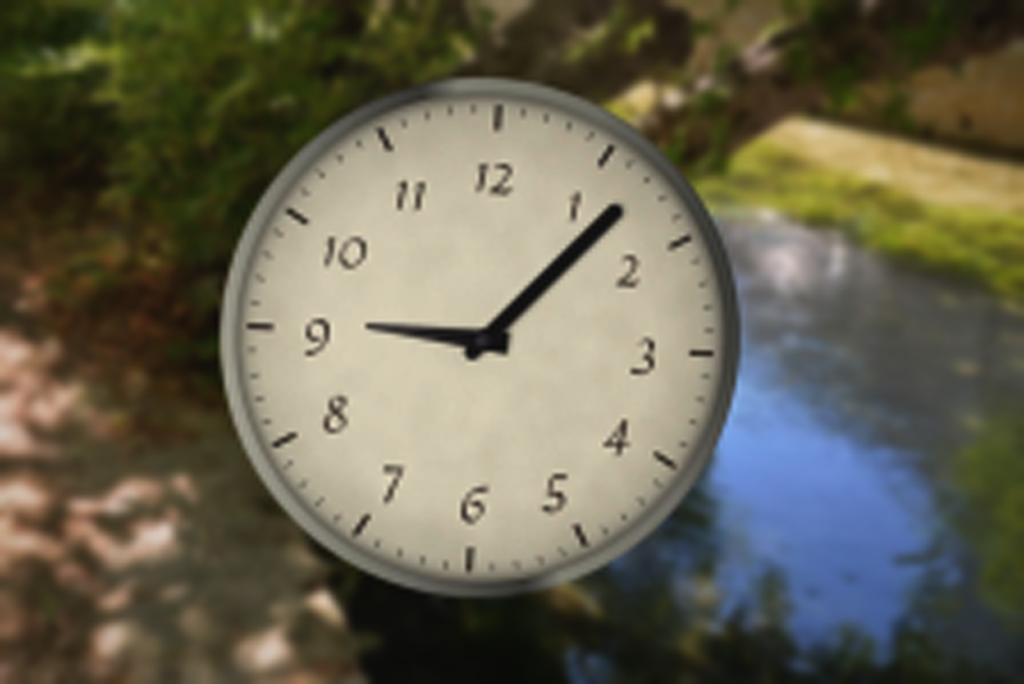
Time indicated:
**9:07**
